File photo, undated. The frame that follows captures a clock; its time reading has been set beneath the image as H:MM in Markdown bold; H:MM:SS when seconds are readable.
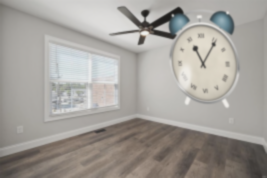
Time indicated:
**11:06**
